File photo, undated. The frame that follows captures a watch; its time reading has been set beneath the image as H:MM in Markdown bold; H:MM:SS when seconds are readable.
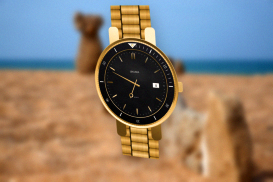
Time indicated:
**6:49**
